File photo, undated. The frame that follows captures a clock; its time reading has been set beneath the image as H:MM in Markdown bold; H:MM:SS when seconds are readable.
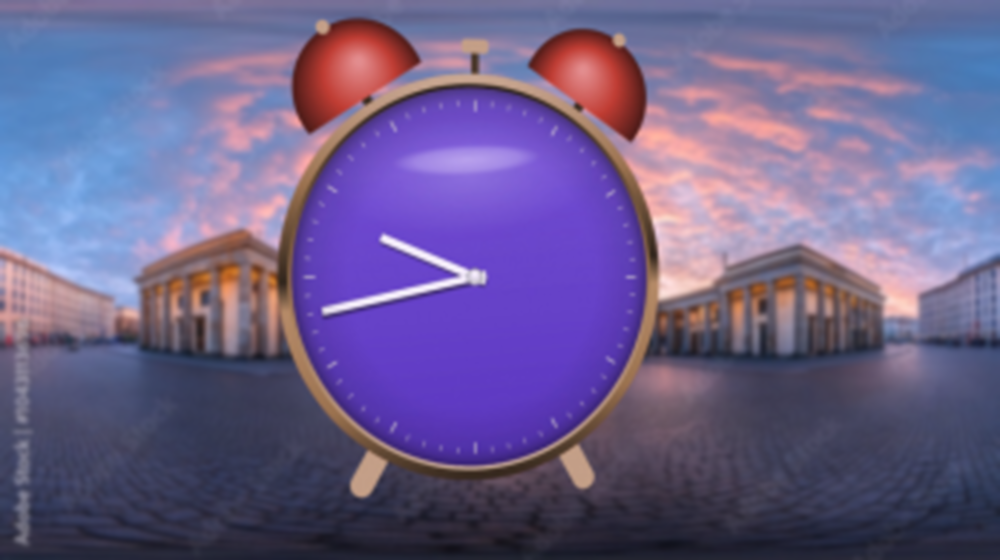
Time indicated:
**9:43**
